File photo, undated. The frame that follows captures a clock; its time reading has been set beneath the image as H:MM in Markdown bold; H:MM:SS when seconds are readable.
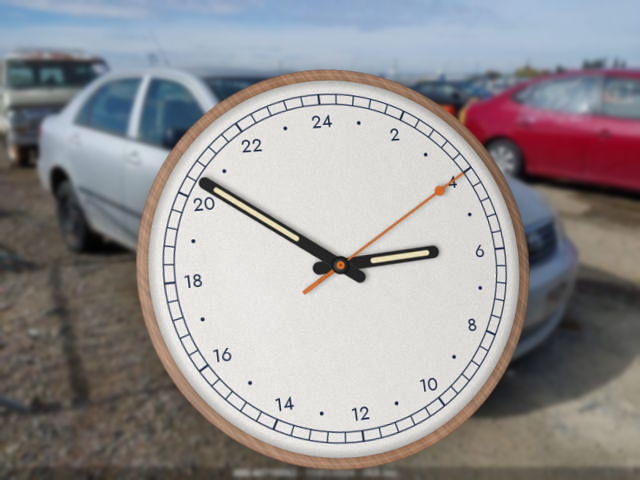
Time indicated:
**5:51:10**
